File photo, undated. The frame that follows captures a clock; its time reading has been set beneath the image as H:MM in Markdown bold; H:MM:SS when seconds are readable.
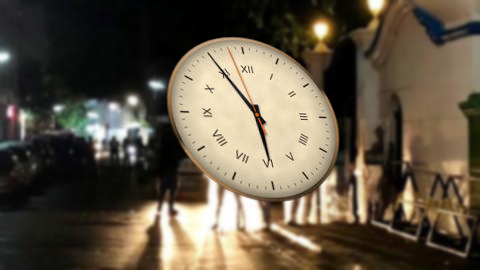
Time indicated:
**5:54:58**
